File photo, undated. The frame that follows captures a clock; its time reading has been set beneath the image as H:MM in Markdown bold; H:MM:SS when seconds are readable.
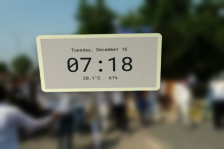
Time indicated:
**7:18**
